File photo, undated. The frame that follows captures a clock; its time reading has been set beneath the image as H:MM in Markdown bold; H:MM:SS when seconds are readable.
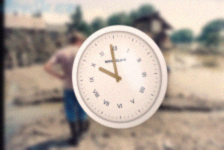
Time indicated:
**9:59**
